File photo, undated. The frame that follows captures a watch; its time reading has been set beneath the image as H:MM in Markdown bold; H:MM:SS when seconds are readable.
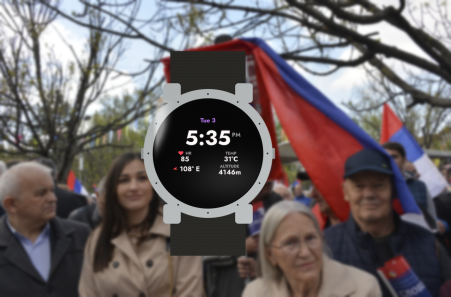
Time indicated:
**5:35**
